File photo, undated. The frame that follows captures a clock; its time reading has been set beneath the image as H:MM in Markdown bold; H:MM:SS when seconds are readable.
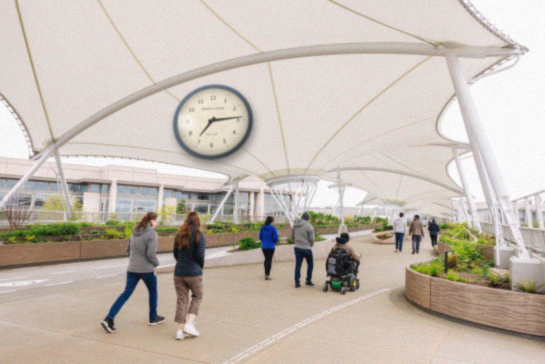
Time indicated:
**7:14**
